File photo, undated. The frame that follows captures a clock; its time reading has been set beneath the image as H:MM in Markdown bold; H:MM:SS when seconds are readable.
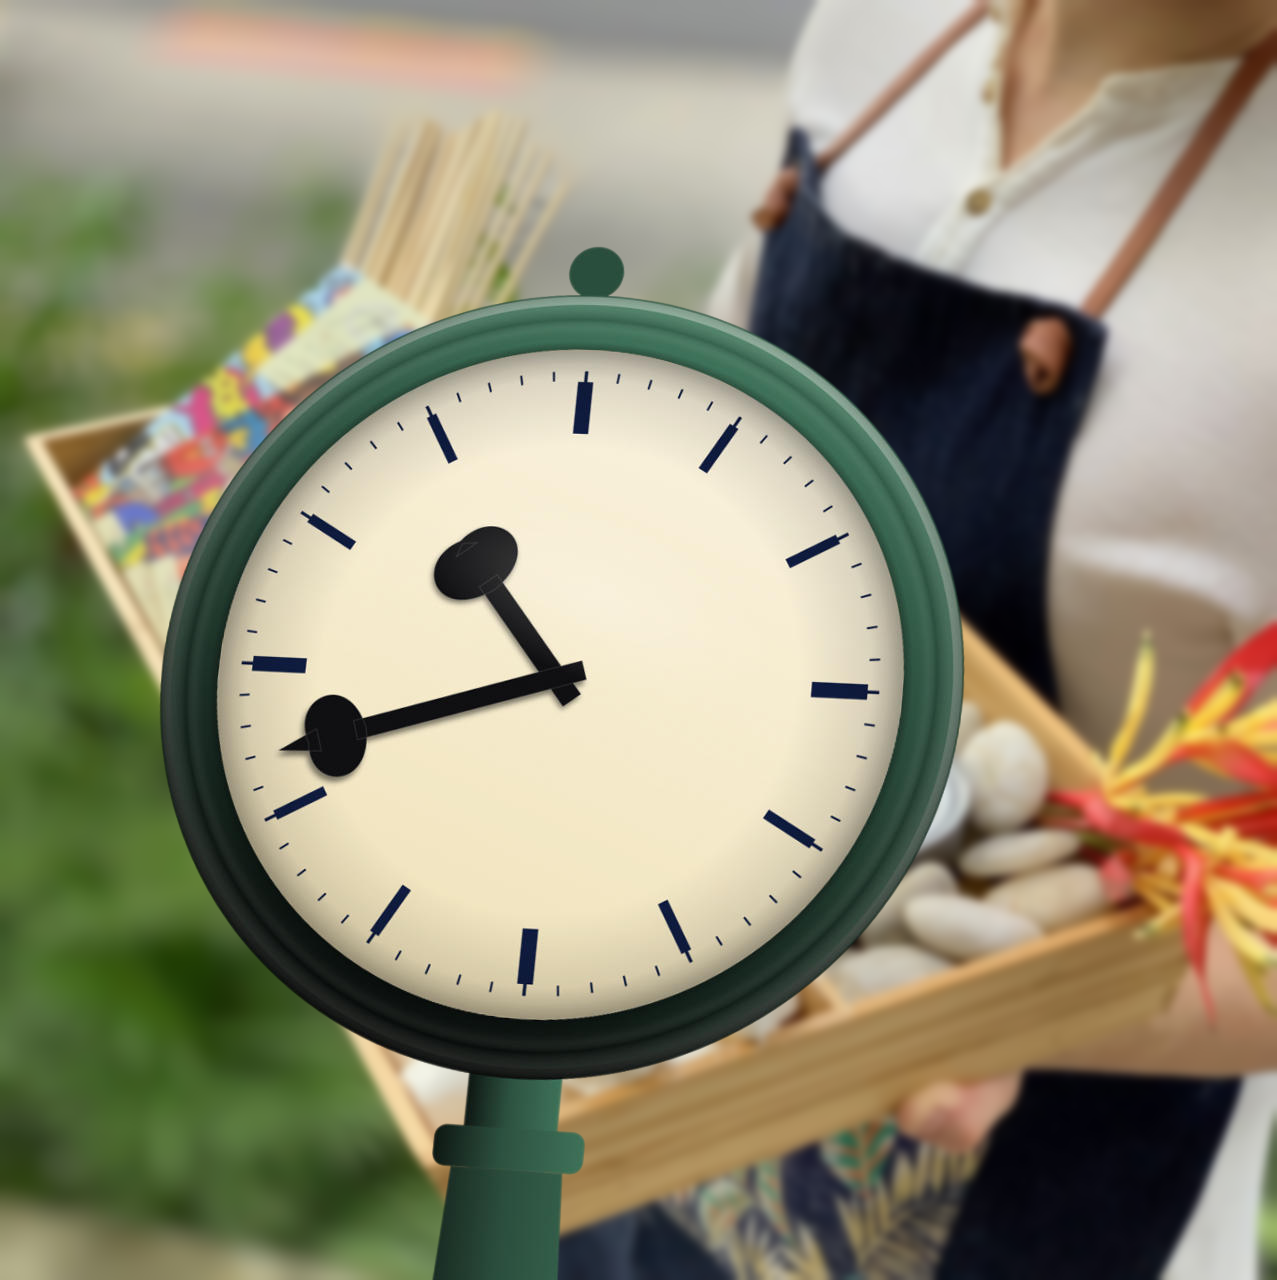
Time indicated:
**10:42**
